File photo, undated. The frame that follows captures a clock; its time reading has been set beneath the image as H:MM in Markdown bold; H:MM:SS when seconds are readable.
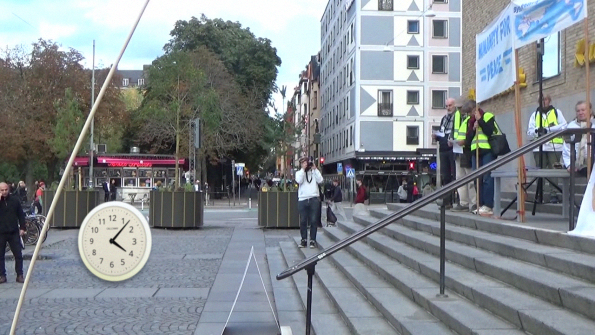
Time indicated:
**4:07**
